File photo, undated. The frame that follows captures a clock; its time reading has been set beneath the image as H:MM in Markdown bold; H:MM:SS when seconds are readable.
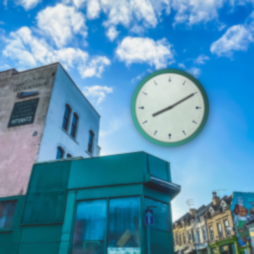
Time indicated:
**8:10**
